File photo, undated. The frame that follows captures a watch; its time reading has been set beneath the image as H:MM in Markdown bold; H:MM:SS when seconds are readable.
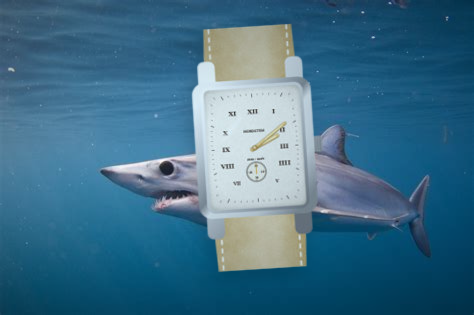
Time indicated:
**2:09**
